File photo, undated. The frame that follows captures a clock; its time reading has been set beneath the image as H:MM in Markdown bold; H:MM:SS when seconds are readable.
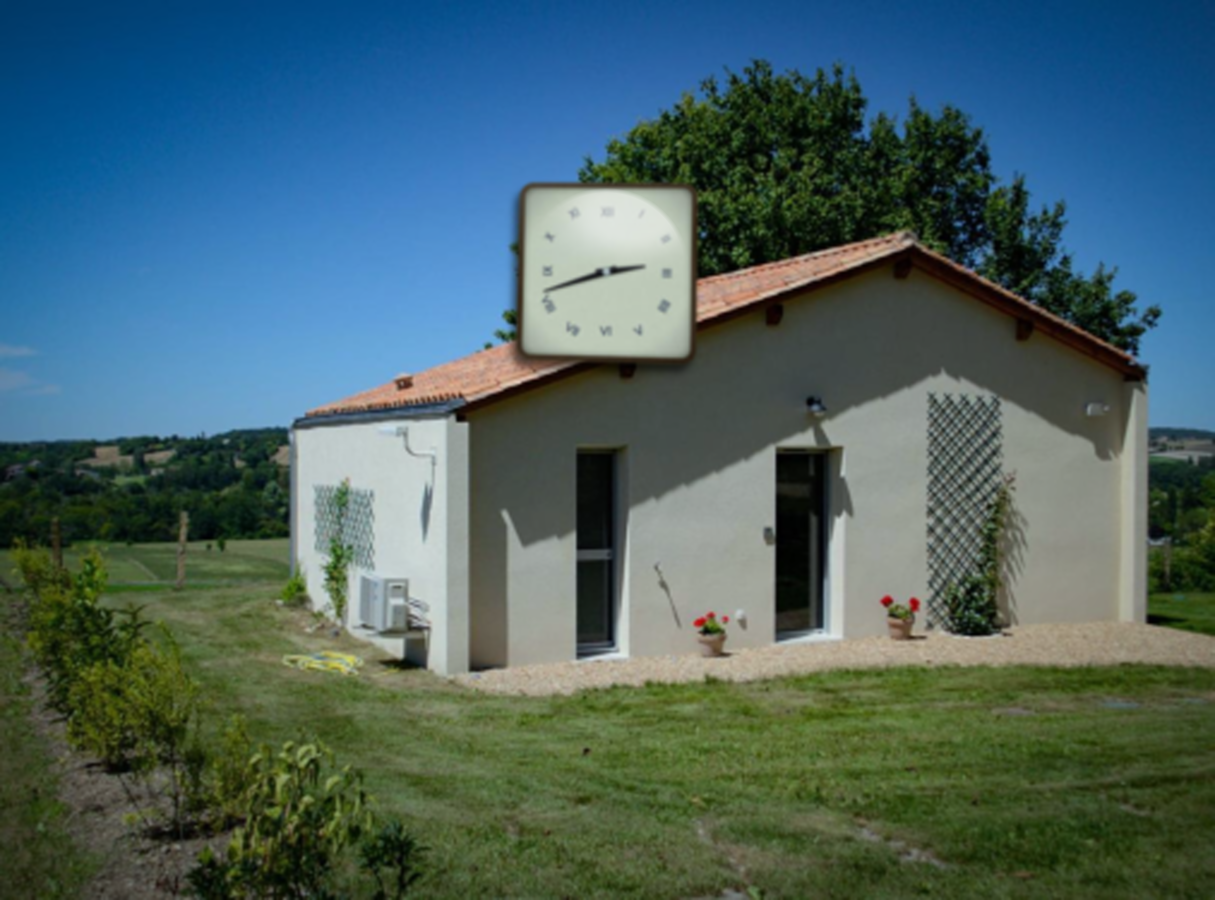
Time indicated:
**2:42**
